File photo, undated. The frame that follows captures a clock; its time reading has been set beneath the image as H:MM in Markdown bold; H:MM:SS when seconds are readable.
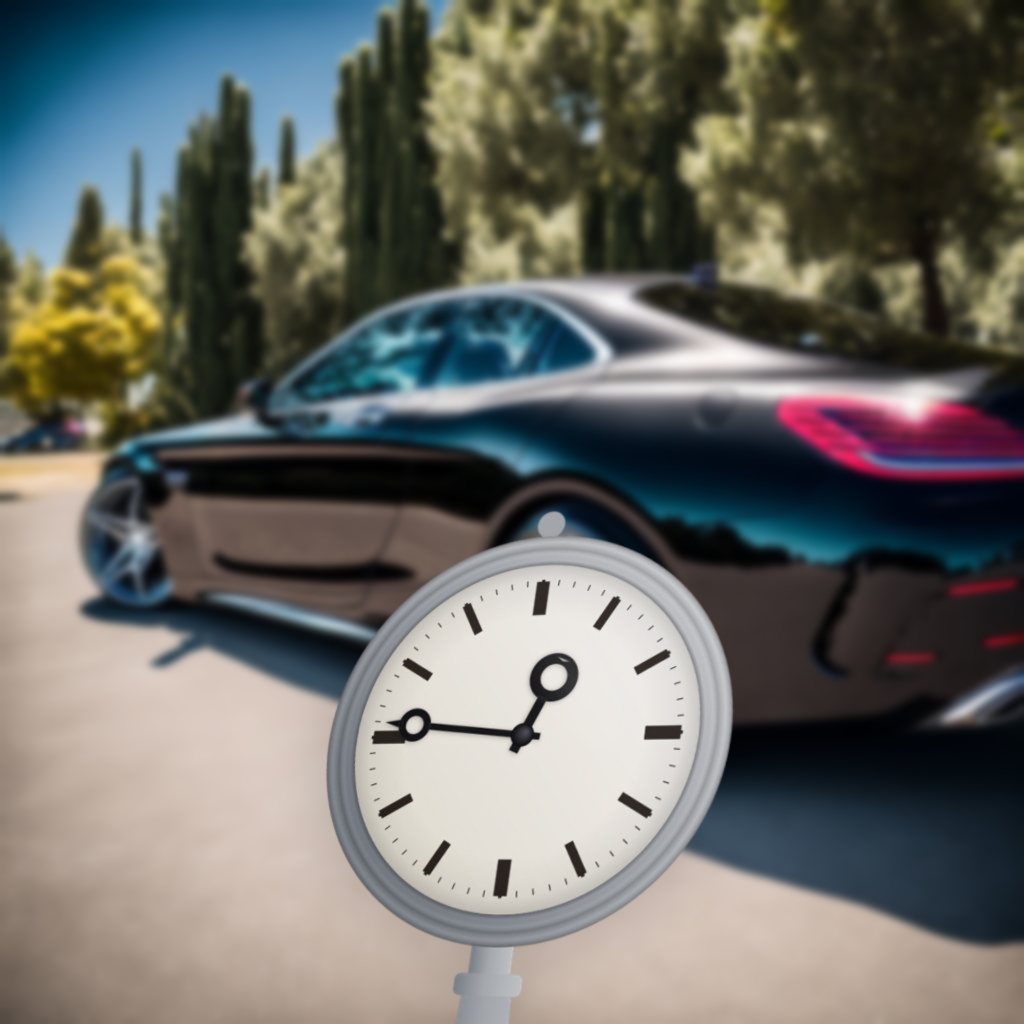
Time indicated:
**12:46**
